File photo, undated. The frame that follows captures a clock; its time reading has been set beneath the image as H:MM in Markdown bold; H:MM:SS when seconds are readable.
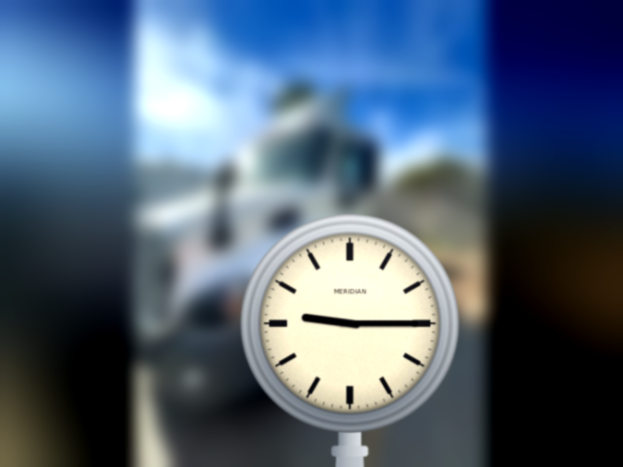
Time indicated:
**9:15**
